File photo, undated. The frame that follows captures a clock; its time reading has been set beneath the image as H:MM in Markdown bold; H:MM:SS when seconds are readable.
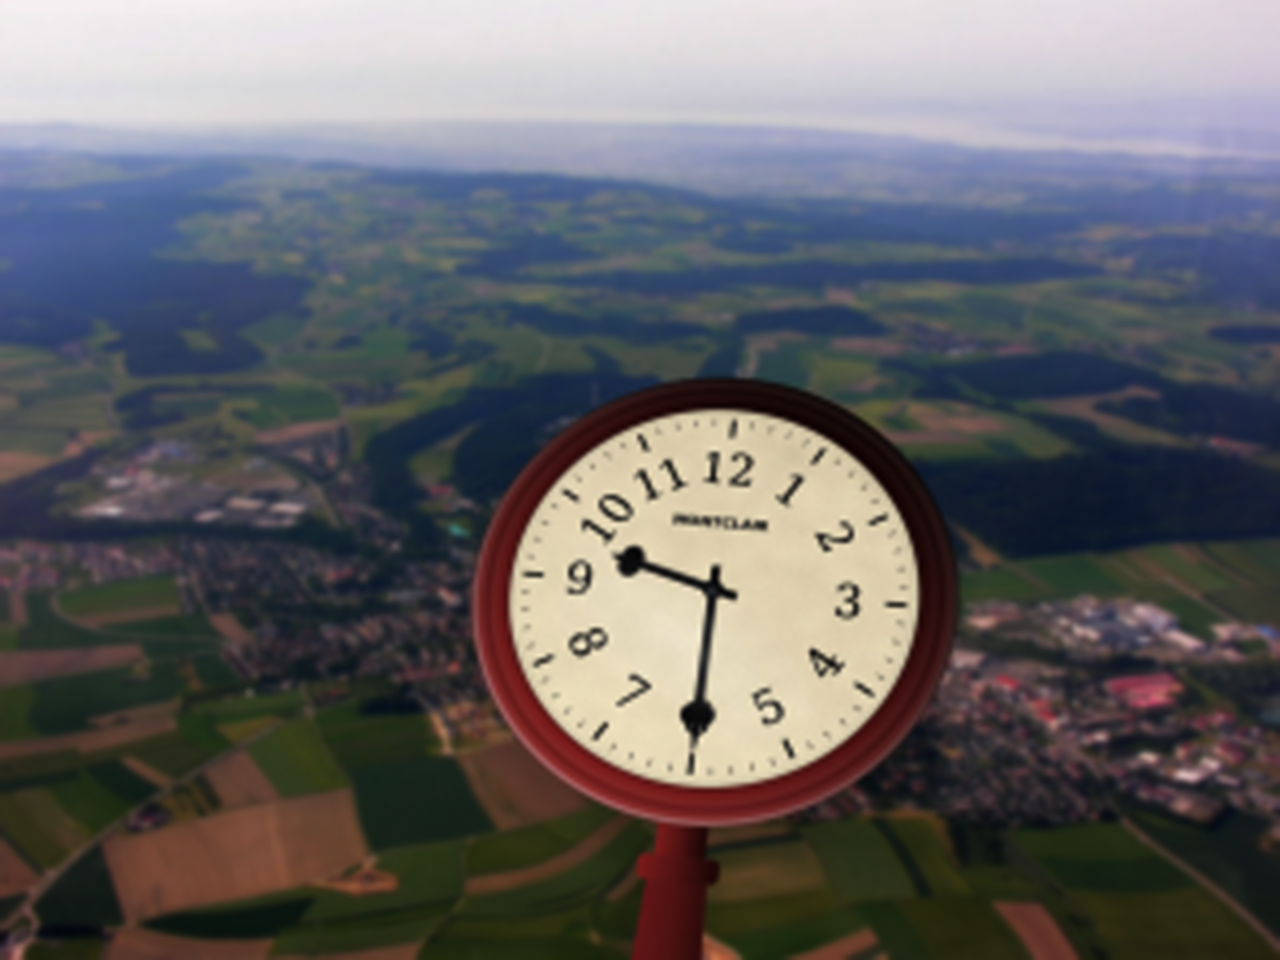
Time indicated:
**9:30**
